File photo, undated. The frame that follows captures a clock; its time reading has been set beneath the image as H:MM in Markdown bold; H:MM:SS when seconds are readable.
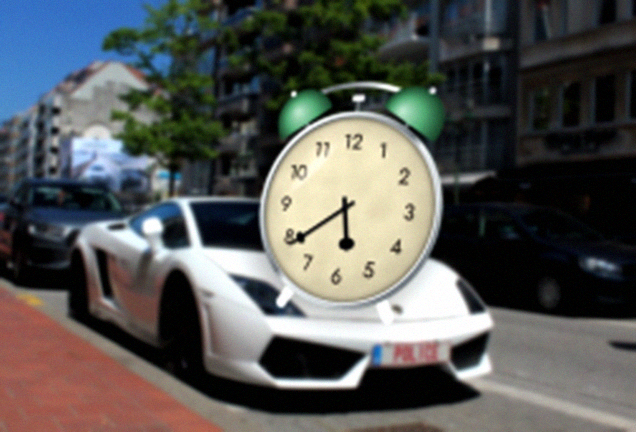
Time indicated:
**5:39**
